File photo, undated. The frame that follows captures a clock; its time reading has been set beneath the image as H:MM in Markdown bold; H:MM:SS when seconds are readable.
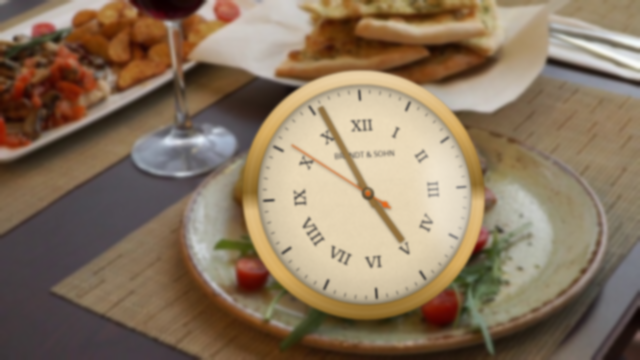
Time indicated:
**4:55:51**
